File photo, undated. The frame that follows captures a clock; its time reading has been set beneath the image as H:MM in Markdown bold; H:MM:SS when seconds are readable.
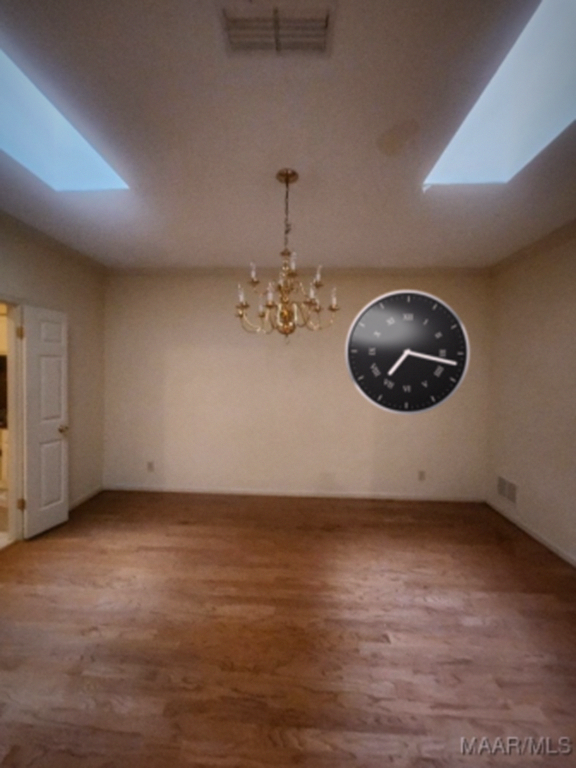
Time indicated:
**7:17**
